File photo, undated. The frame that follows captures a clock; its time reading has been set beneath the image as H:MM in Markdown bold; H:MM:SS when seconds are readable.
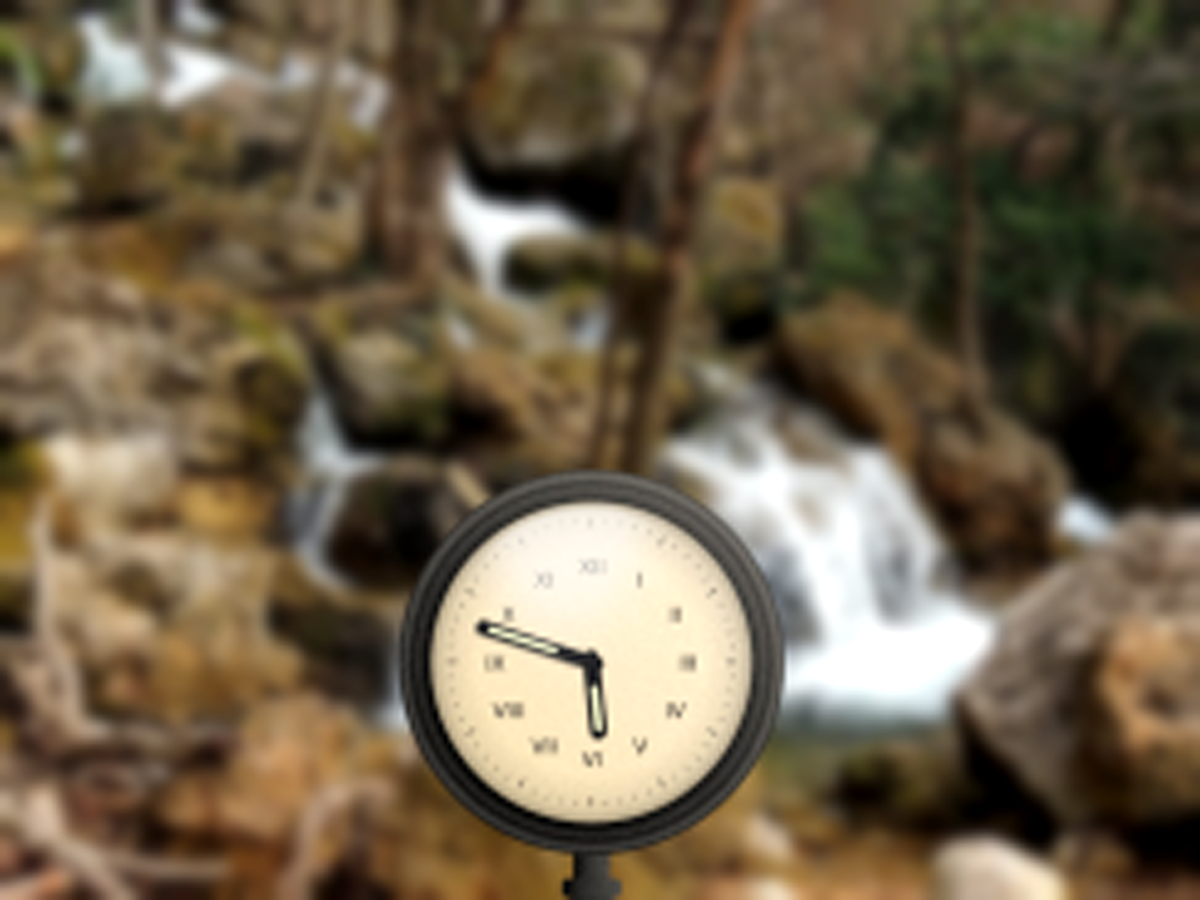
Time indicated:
**5:48**
